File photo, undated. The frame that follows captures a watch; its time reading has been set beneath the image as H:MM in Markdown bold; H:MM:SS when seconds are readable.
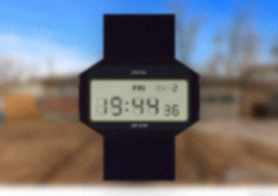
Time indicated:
**19:44**
